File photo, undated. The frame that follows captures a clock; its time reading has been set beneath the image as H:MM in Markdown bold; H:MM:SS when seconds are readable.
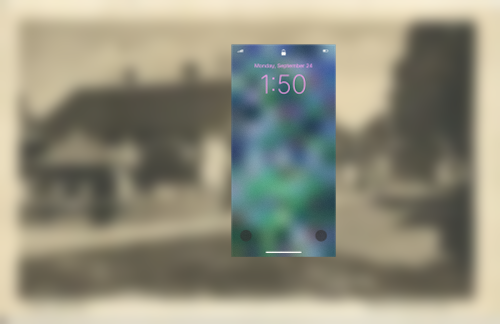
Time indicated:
**1:50**
